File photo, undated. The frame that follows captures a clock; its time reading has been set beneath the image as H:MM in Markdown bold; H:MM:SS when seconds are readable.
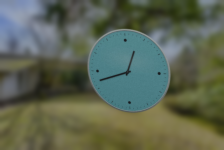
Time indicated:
**12:42**
